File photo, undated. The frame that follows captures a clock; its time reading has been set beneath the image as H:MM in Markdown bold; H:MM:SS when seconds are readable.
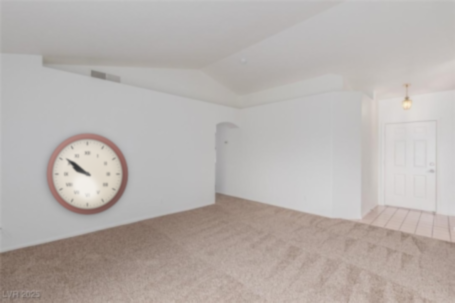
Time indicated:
**9:51**
